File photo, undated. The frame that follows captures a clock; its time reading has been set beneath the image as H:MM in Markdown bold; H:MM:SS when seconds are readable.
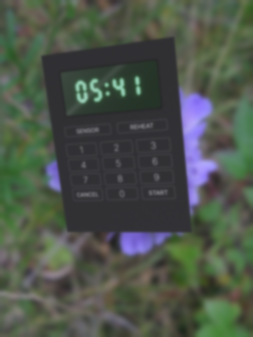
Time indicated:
**5:41**
